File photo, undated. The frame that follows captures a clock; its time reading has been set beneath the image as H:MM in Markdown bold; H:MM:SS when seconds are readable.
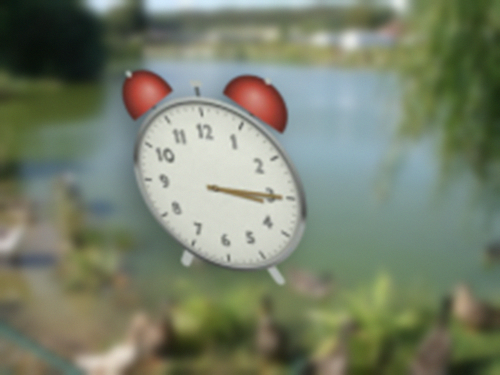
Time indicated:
**3:15**
